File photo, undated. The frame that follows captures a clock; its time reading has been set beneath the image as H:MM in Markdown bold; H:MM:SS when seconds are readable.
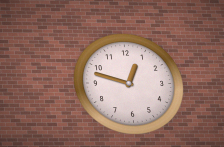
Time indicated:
**12:48**
